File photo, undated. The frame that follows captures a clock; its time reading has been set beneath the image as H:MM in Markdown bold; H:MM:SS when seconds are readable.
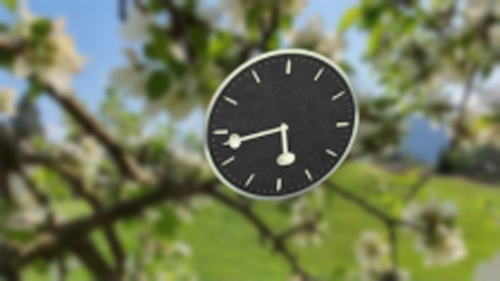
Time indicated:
**5:43**
